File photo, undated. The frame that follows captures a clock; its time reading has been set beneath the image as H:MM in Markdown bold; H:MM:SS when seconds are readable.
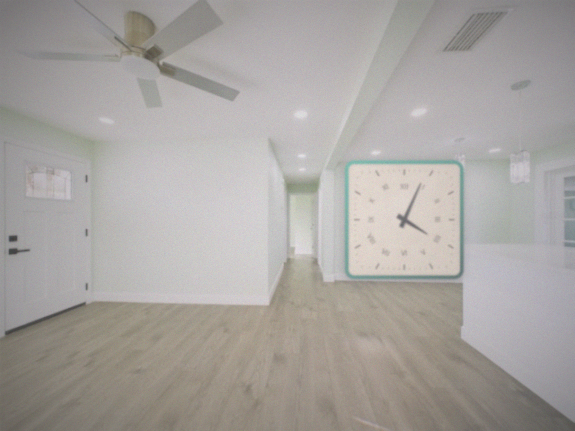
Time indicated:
**4:04**
